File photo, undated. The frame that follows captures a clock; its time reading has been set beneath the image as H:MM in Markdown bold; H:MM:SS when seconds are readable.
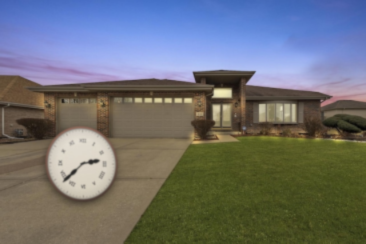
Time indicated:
**2:38**
